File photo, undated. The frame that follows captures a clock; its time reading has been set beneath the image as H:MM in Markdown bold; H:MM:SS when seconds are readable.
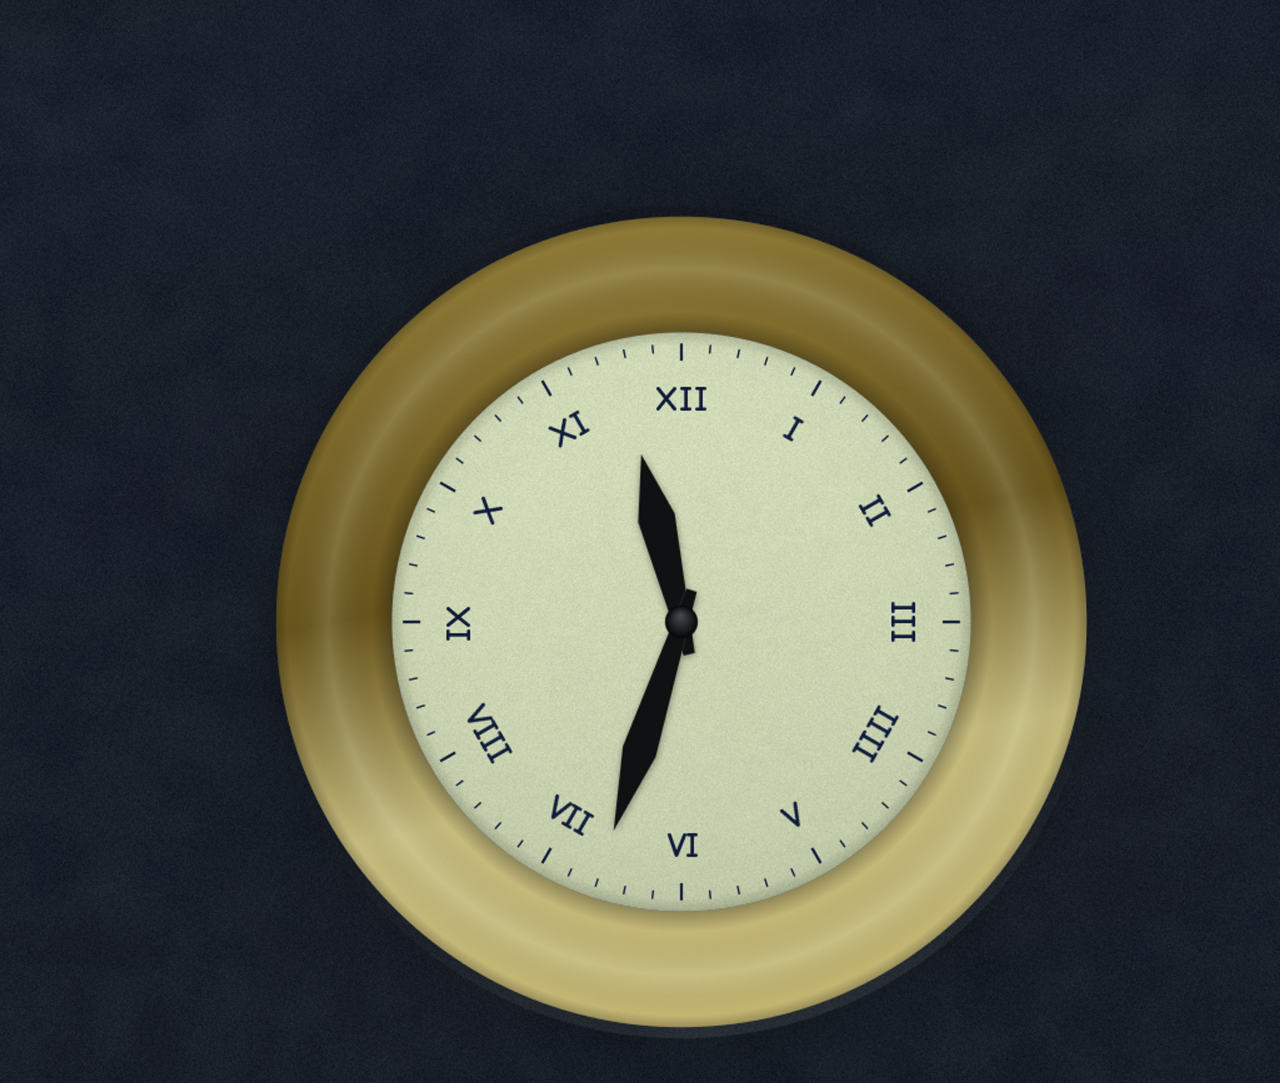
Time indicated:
**11:33**
